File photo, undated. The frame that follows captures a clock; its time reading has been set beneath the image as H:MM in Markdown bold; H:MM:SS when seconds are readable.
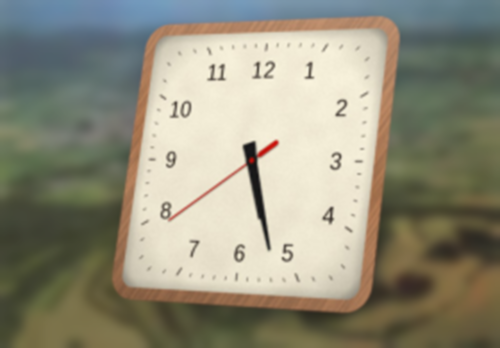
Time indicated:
**5:26:39**
